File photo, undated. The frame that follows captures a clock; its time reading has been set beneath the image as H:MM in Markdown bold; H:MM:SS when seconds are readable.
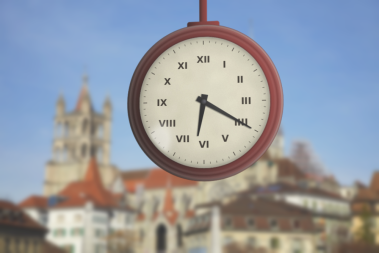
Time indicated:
**6:20**
